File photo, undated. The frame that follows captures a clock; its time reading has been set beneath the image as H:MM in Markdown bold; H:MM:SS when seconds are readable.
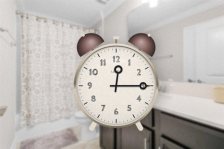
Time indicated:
**12:15**
